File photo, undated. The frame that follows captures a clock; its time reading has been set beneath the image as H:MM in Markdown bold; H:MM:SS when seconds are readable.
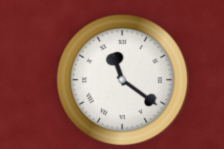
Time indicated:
**11:21**
